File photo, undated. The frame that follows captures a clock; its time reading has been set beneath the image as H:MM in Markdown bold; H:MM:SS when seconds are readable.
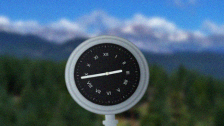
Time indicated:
**2:44**
